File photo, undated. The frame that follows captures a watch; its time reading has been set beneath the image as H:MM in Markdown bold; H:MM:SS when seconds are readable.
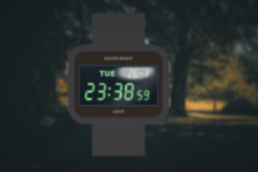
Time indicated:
**23:38:59**
